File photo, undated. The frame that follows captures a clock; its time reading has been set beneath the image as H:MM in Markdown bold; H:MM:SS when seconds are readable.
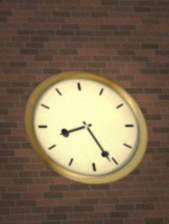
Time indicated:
**8:26**
